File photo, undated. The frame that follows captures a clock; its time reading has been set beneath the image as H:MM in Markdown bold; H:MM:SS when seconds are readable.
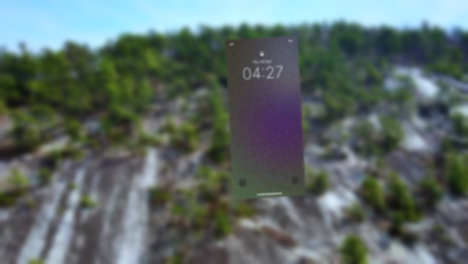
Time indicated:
**4:27**
